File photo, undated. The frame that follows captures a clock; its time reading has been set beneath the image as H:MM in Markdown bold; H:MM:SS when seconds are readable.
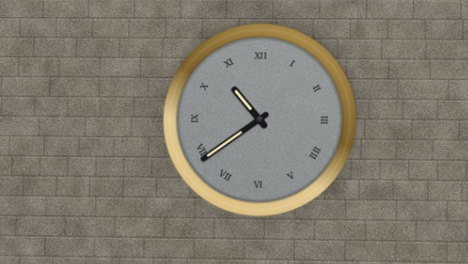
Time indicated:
**10:39**
